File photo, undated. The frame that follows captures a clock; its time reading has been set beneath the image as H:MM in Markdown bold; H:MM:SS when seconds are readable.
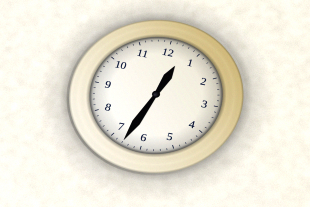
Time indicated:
**12:33**
